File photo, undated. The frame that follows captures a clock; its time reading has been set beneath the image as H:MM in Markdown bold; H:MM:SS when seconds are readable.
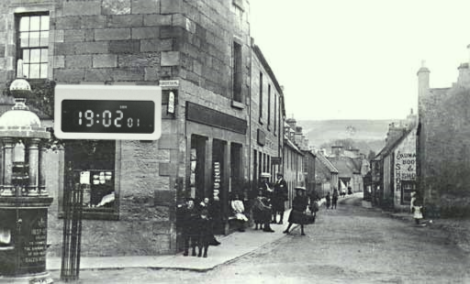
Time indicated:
**19:02:01**
